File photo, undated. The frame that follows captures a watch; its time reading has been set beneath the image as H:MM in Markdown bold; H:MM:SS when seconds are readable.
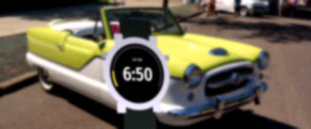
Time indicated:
**6:50**
